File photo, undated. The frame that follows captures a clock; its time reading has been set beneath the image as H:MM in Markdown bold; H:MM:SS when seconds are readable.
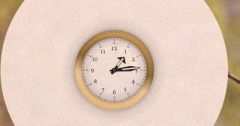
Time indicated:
**1:14**
